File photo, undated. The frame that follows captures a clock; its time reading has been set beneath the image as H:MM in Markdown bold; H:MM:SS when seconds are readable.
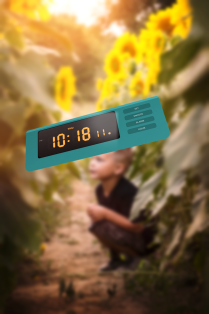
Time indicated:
**10:18:11**
